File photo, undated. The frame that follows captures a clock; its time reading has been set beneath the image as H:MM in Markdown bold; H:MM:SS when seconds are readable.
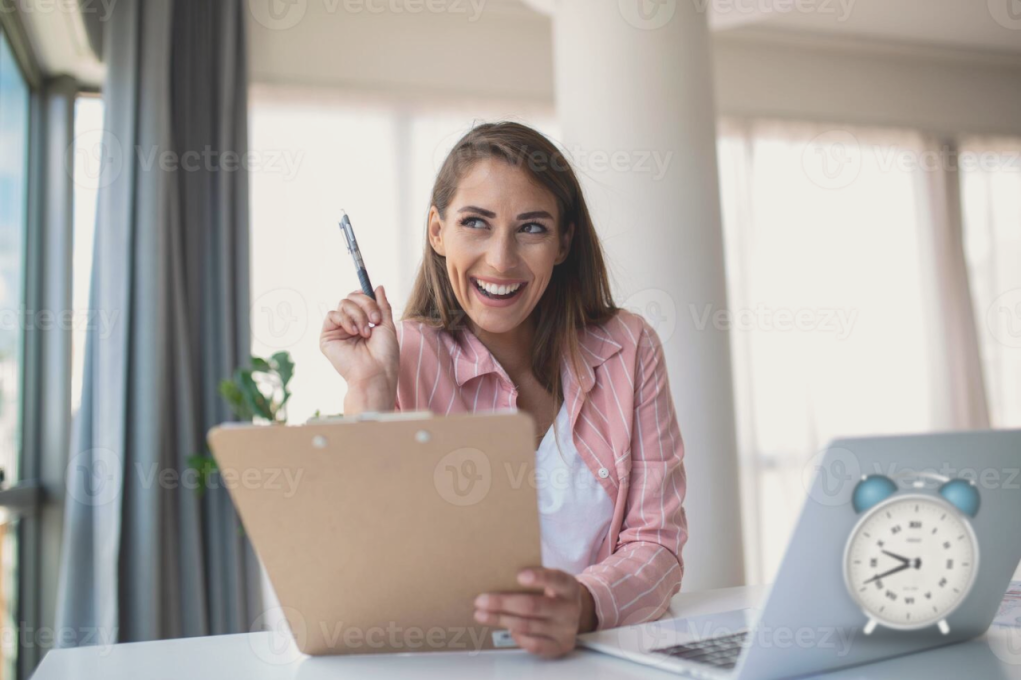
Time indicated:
**9:41**
